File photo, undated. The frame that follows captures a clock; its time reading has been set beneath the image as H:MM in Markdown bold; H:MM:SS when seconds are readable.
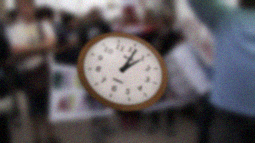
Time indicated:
**1:01**
